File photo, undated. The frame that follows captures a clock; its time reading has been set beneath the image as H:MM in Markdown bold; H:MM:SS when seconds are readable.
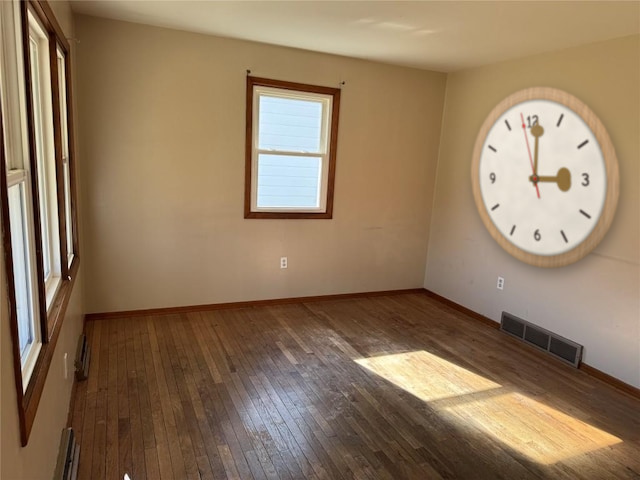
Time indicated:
**3:00:58**
